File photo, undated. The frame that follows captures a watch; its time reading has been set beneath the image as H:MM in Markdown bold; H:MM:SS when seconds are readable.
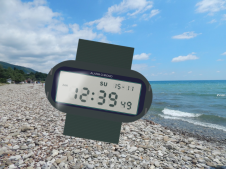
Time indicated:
**12:39:49**
